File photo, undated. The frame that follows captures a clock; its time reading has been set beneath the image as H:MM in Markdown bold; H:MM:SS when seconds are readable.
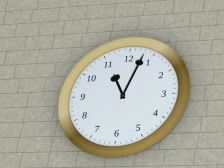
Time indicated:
**11:03**
